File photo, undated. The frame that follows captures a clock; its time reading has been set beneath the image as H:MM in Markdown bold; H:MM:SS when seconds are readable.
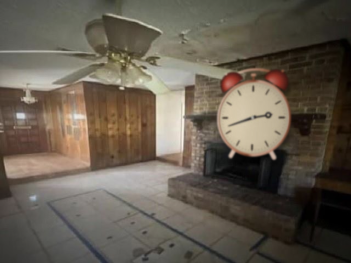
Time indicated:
**2:42**
